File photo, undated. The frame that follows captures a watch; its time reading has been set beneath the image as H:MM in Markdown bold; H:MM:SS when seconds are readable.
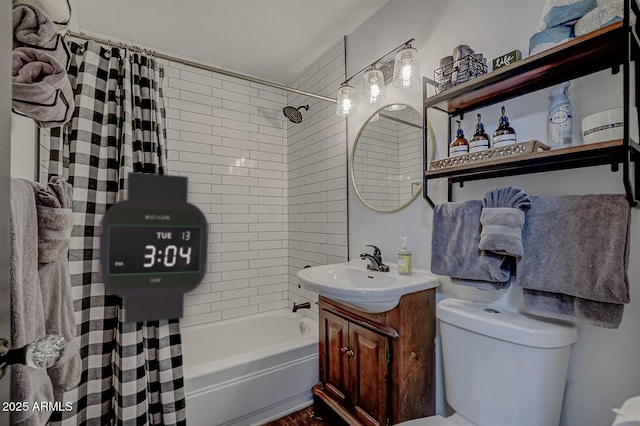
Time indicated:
**3:04**
